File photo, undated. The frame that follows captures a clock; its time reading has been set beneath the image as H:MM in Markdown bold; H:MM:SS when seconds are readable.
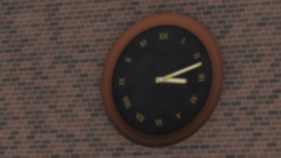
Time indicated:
**3:12**
